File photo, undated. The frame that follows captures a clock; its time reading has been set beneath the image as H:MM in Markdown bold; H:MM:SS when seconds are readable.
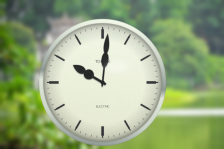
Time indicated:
**10:01**
